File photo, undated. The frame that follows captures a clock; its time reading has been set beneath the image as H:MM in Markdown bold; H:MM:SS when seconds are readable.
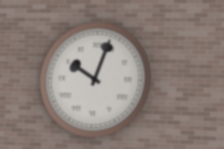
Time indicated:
**10:03**
